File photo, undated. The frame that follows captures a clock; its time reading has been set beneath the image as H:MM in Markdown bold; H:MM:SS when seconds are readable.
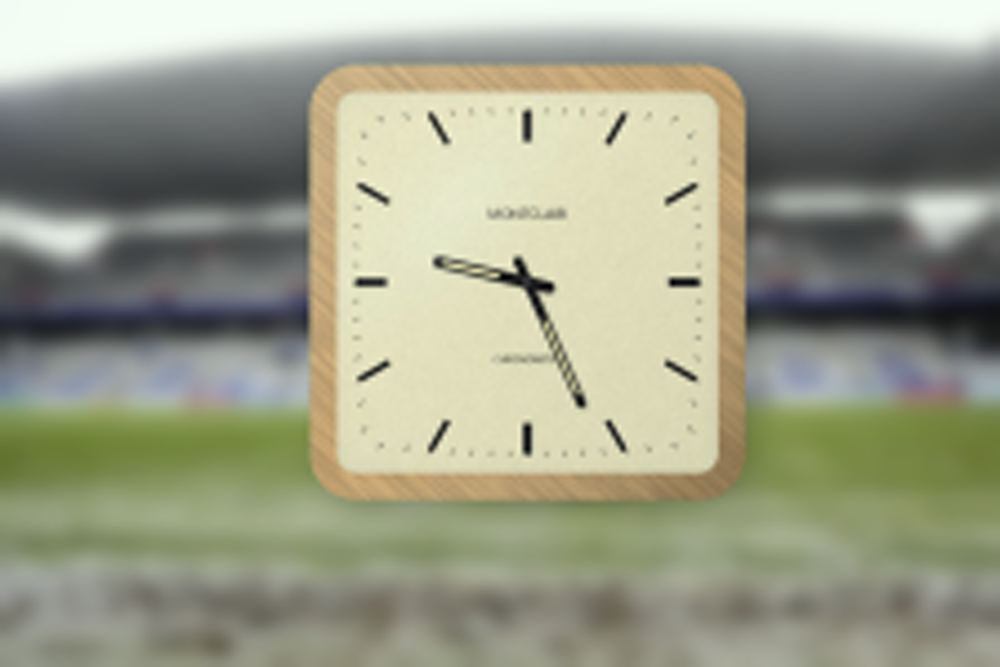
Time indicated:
**9:26**
